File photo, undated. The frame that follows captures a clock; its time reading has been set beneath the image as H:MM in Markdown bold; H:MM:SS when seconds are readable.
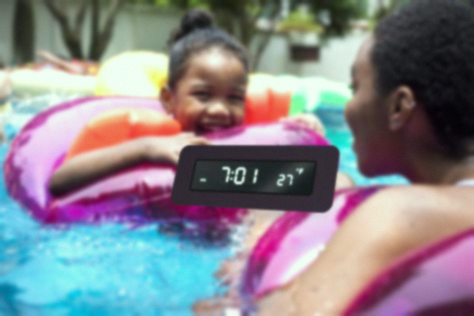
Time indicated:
**7:01**
